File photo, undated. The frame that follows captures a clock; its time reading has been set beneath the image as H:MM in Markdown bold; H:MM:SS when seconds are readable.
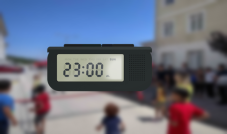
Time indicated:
**23:00**
